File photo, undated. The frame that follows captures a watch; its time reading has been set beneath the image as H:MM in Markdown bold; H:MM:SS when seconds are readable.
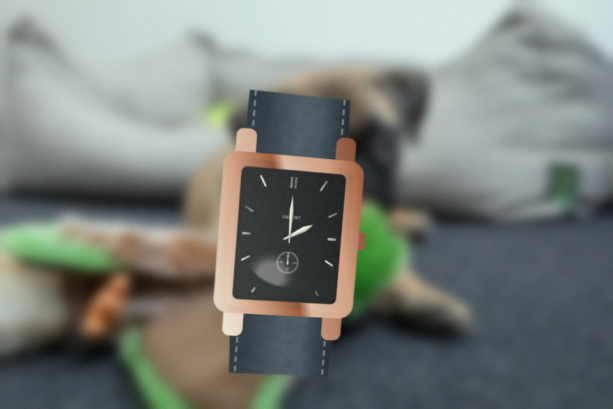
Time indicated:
**2:00**
